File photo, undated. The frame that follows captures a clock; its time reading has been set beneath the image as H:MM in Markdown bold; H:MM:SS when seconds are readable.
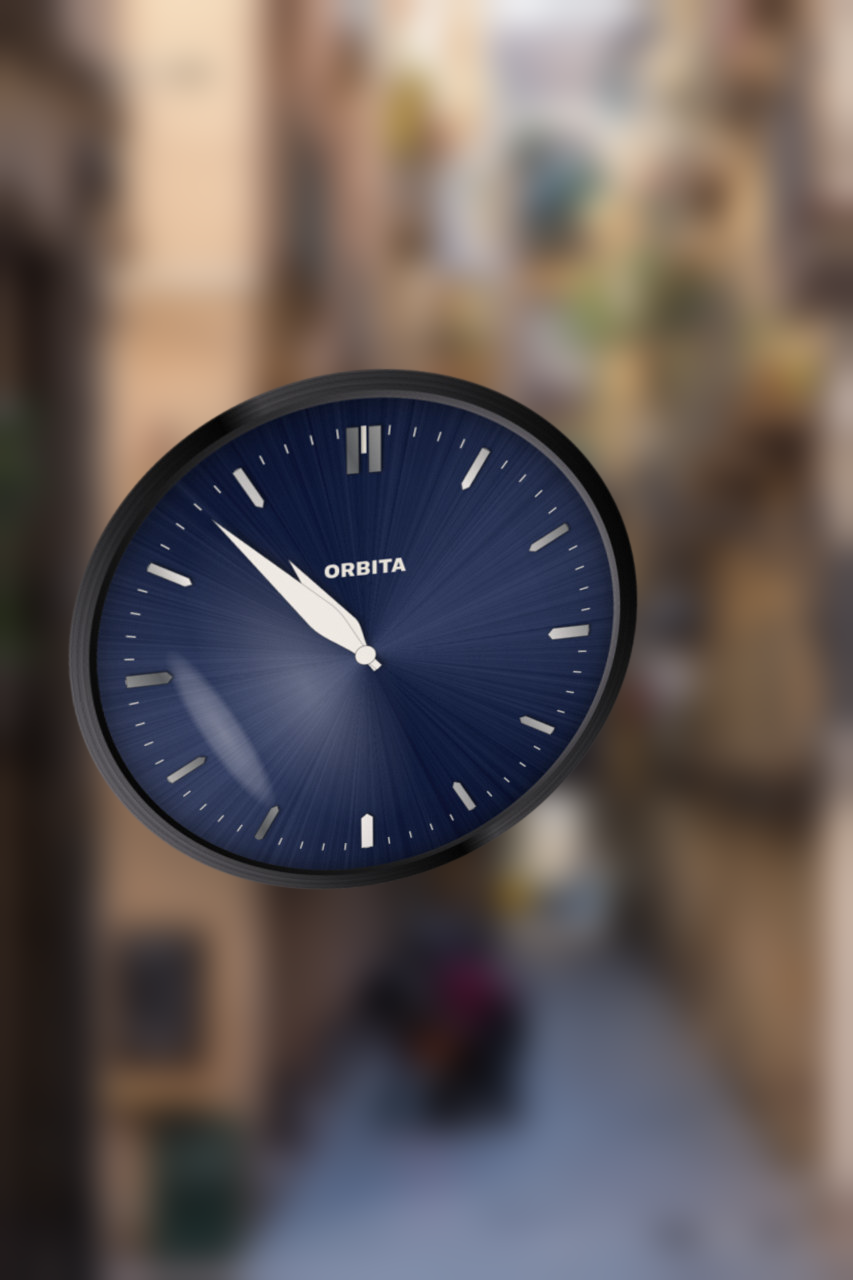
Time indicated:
**10:53**
